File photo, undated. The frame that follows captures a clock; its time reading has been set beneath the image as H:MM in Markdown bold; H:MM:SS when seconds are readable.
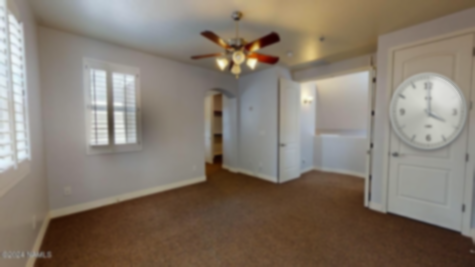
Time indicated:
**4:00**
